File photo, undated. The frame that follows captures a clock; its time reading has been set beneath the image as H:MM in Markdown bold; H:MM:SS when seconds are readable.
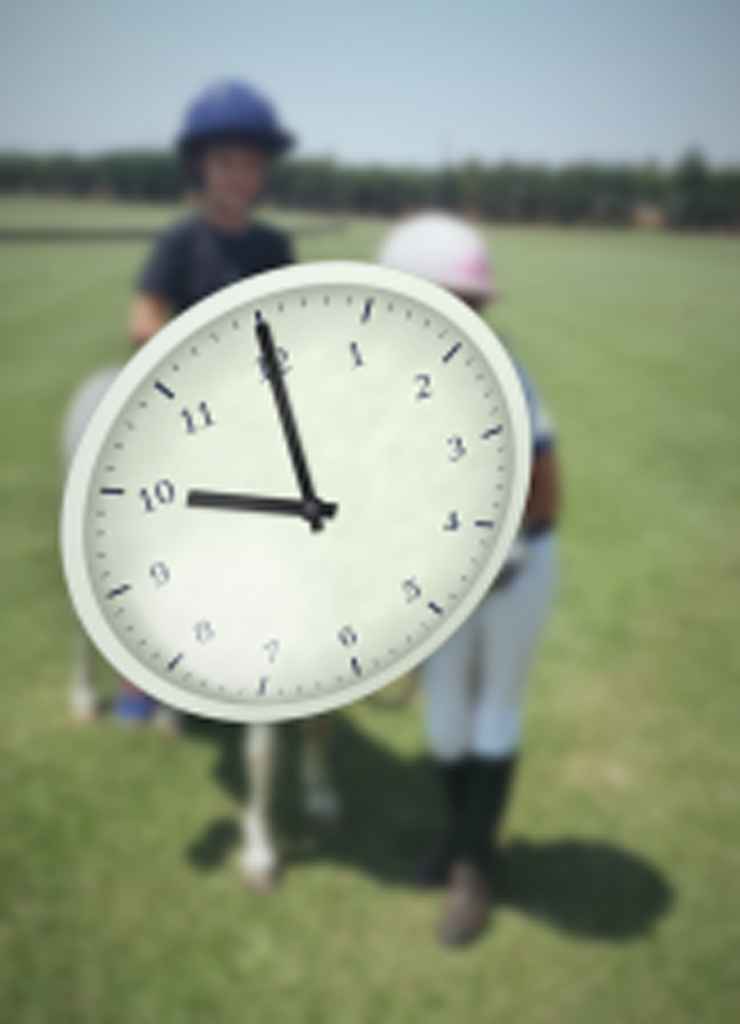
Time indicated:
**10:00**
